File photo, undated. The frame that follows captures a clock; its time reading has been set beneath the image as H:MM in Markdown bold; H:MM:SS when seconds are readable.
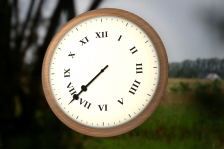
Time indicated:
**7:38**
